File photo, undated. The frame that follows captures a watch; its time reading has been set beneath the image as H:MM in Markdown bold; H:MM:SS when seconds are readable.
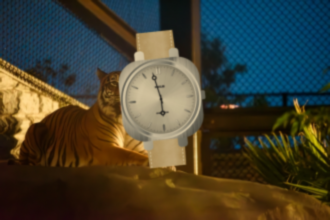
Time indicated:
**5:58**
